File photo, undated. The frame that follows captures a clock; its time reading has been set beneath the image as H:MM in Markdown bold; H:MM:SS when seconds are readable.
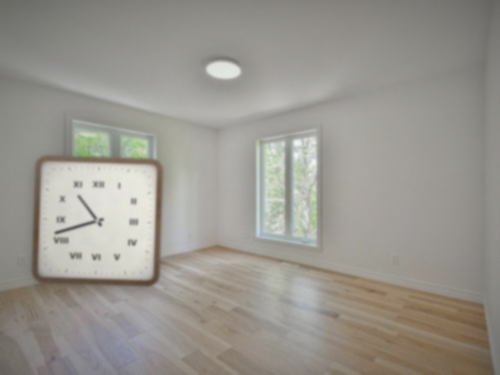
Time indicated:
**10:42**
